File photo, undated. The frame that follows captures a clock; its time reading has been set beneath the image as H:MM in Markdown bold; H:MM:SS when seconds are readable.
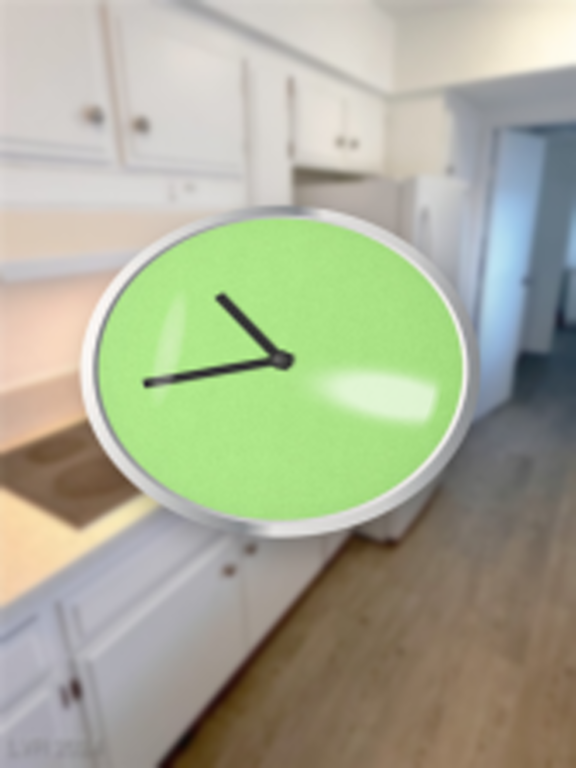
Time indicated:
**10:43**
